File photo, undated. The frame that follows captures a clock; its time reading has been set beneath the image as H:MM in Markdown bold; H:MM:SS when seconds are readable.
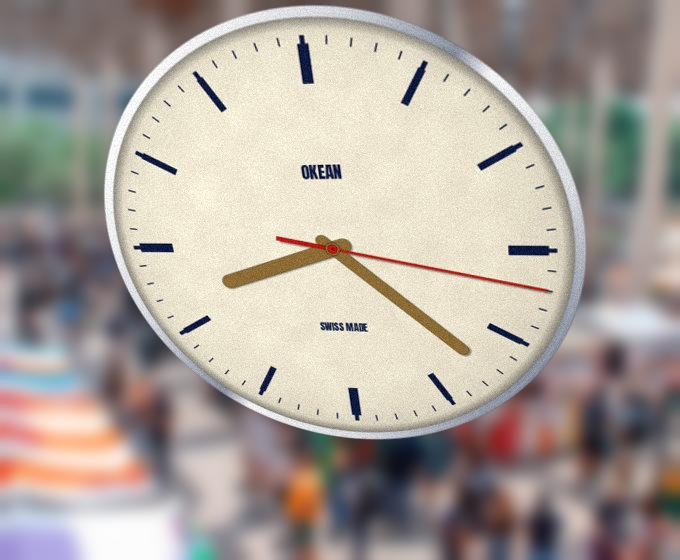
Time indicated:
**8:22:17**
